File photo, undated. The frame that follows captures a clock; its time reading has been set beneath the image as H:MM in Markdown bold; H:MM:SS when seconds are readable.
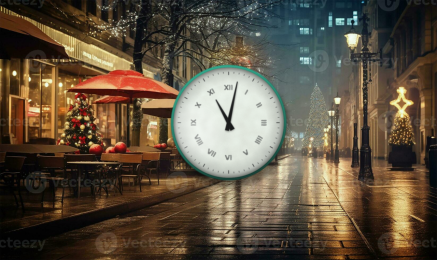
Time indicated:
**11:02**
